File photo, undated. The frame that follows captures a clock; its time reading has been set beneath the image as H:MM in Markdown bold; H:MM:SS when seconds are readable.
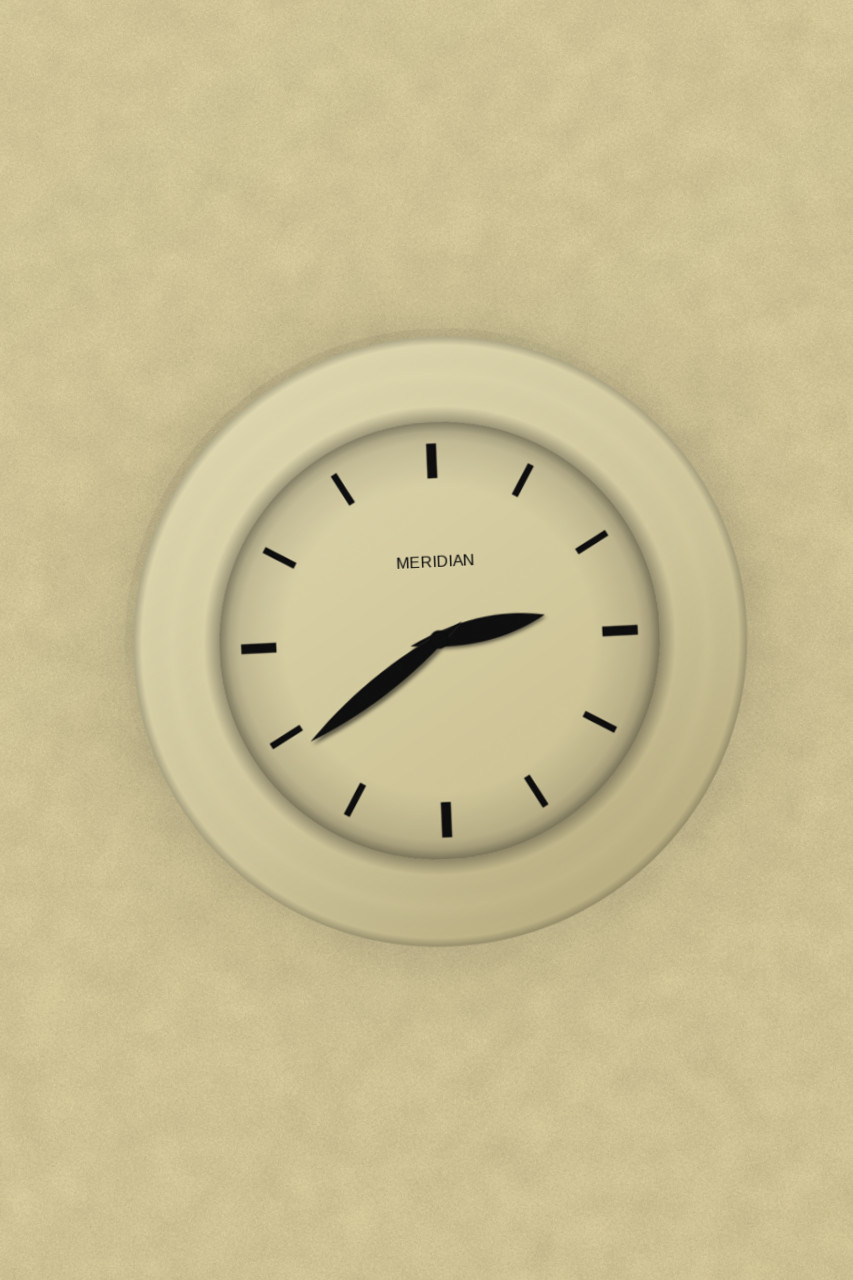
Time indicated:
**2:39**
